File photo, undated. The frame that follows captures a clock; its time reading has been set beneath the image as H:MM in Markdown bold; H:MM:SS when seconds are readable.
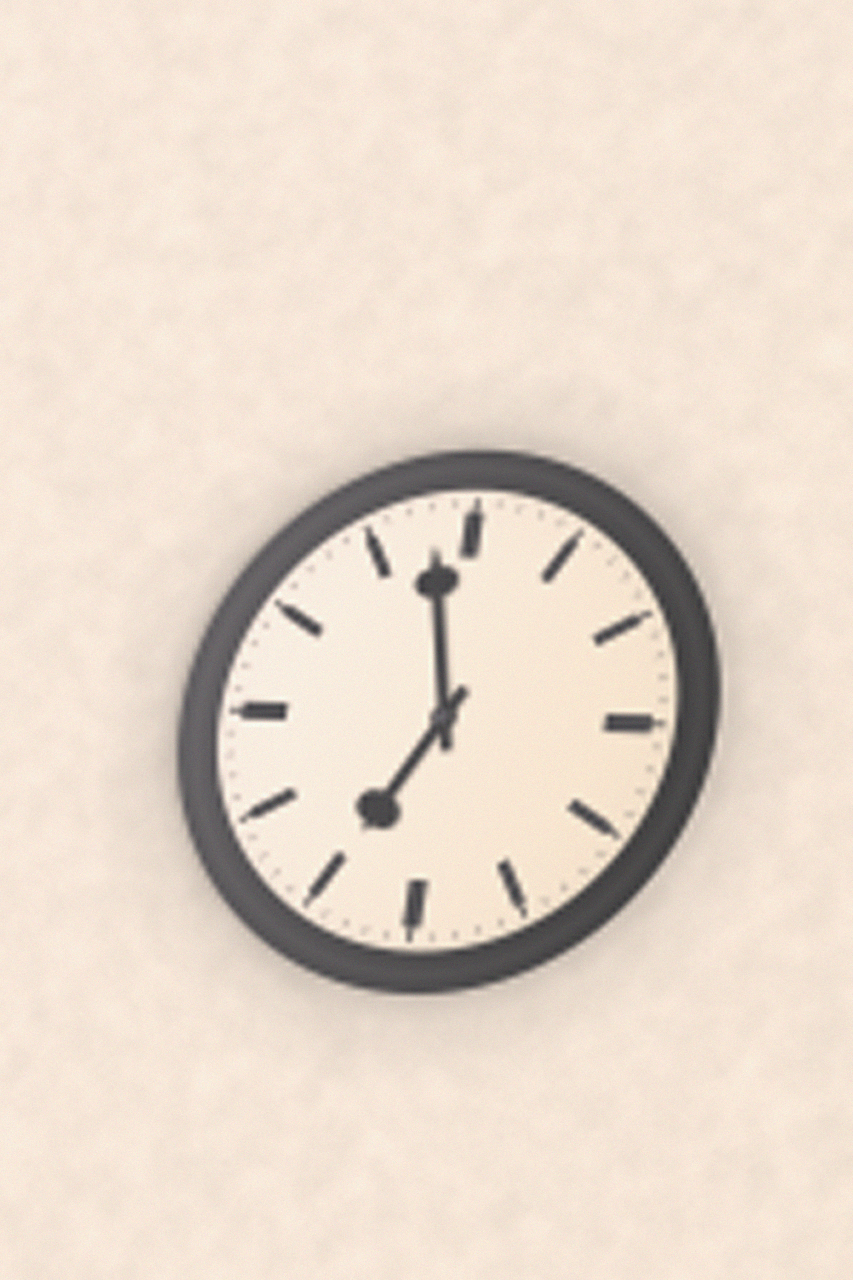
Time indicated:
**6:58**
